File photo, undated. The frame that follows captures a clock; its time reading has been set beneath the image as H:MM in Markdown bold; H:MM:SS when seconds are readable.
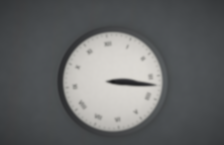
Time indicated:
**3:17**
